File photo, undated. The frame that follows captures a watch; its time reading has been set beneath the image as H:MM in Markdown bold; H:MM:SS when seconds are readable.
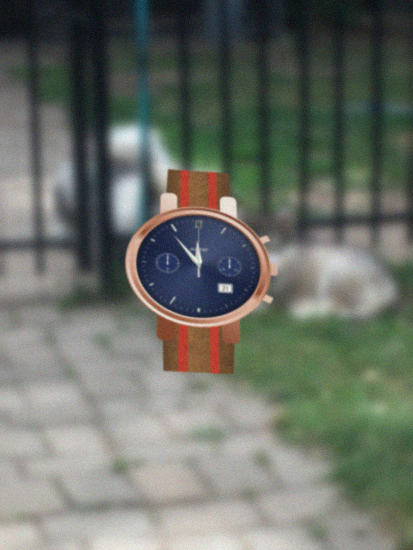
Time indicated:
**11:54**
